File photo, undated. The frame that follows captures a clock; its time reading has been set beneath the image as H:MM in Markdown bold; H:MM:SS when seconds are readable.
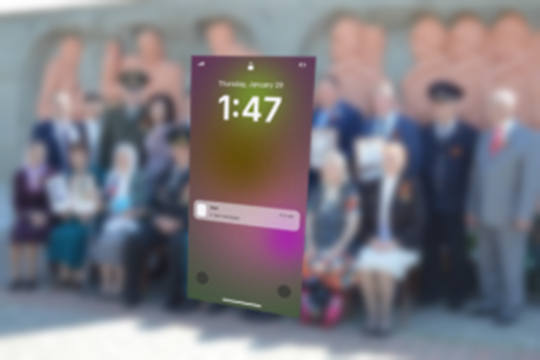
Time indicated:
**1:47**
